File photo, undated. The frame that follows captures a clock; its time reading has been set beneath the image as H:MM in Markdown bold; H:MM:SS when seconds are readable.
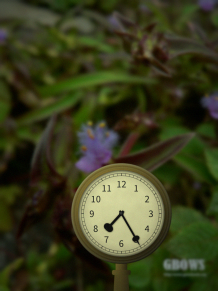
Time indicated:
**7:25**
